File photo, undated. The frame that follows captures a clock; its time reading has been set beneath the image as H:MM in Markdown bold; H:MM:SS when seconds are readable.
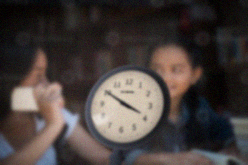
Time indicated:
**3:50**
